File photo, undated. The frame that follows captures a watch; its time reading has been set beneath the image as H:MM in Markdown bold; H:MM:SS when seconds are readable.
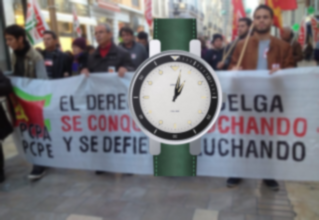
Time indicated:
**1:02**
